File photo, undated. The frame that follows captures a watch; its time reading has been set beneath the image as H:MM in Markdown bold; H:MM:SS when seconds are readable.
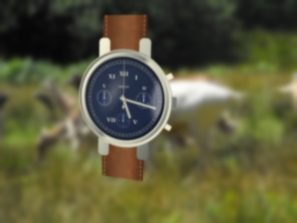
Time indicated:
**5:17**
